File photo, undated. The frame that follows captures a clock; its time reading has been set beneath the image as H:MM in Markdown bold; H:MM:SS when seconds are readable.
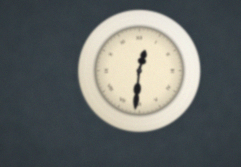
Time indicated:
**12:31**
